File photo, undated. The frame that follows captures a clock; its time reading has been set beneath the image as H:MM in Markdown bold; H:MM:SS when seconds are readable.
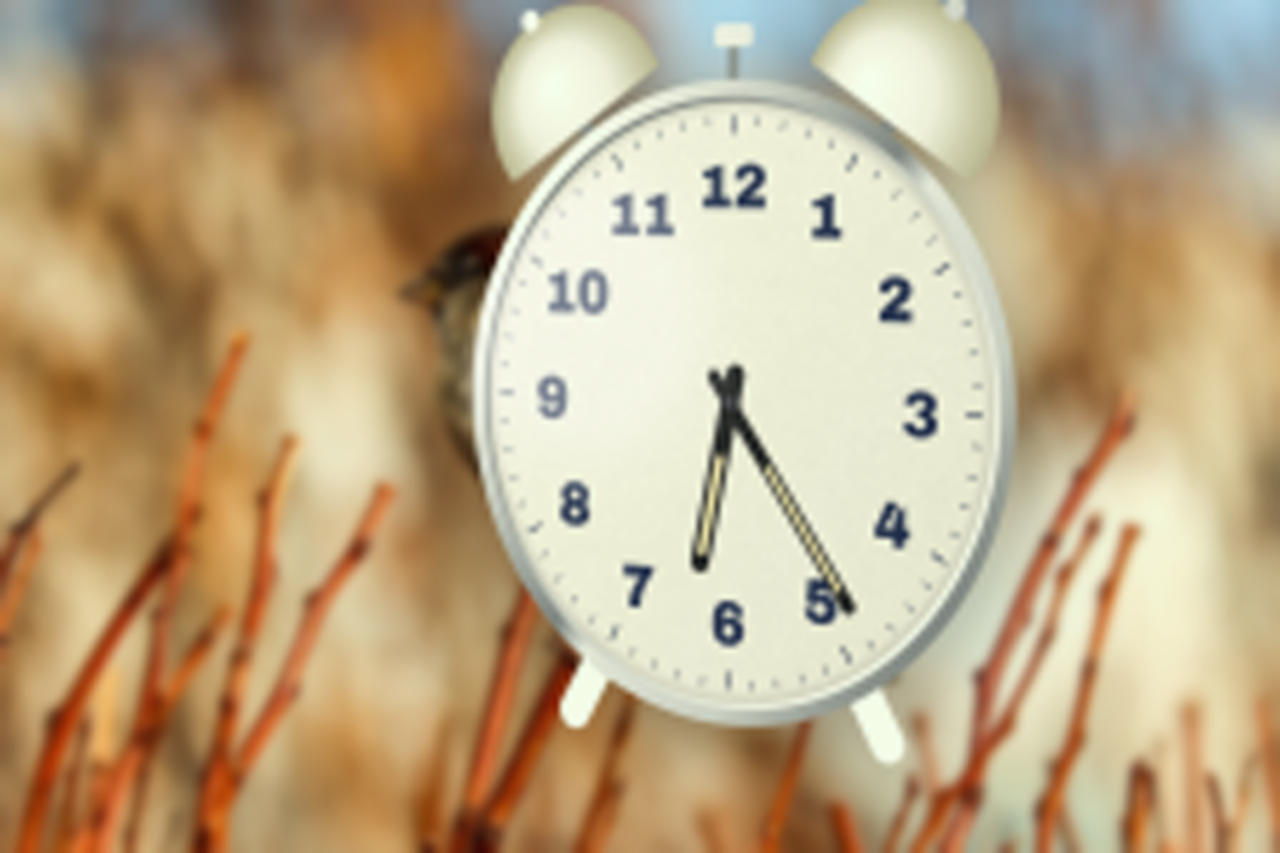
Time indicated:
**6:24**
